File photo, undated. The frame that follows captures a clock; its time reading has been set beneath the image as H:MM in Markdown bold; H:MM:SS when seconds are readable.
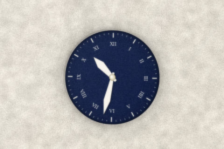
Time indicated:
**10:32**
